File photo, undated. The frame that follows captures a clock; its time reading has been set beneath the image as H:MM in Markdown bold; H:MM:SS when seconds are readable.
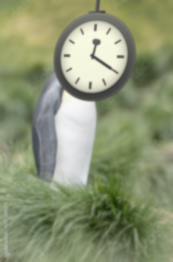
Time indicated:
**12:20**
